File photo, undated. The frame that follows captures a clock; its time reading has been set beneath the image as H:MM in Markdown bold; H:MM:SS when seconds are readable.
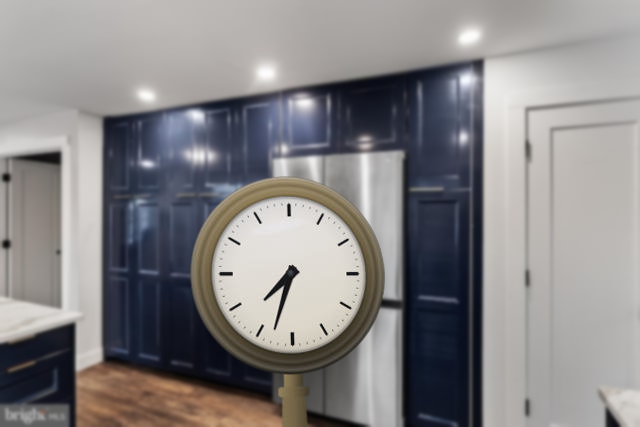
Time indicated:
**7:33**
